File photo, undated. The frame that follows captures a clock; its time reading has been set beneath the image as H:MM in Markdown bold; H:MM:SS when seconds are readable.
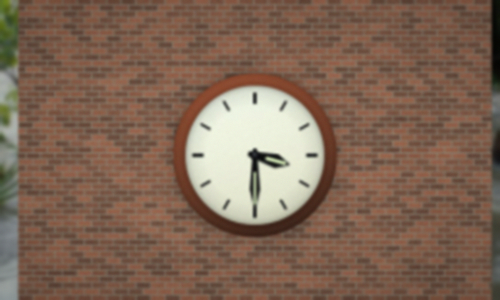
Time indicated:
**3:30**
